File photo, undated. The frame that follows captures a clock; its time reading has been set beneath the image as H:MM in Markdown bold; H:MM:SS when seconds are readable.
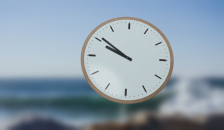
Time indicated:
**9:51**
